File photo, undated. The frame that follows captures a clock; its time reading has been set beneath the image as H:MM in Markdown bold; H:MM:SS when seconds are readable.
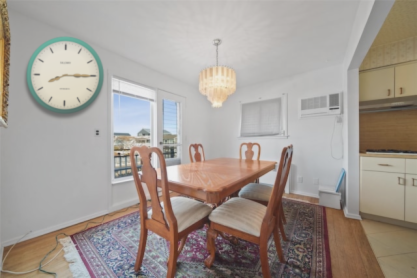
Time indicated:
**8:15**
